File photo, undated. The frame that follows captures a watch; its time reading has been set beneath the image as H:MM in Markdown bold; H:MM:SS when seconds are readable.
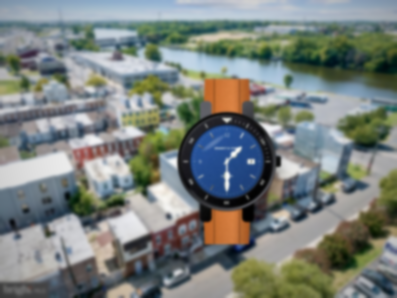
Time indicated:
**1:30**
